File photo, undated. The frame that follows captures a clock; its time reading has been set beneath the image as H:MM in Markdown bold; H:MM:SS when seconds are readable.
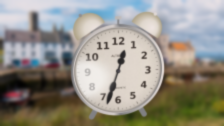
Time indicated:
**12:33**
